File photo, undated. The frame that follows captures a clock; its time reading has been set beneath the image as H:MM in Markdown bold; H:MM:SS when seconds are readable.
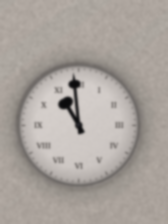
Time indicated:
**10:59**
